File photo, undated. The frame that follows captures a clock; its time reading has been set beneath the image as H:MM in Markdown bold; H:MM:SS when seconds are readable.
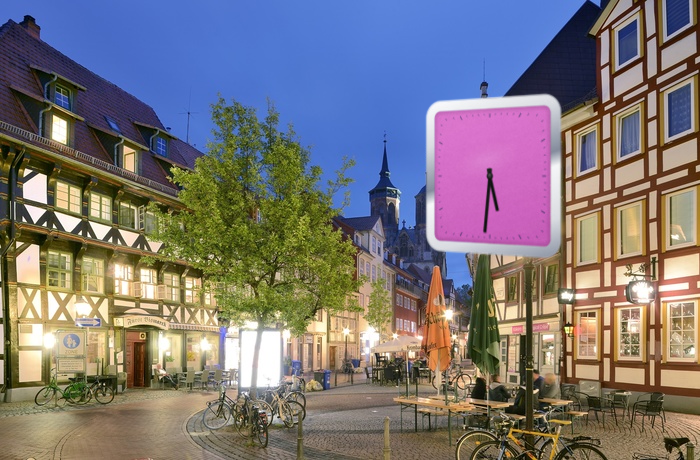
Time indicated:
**5:31**
